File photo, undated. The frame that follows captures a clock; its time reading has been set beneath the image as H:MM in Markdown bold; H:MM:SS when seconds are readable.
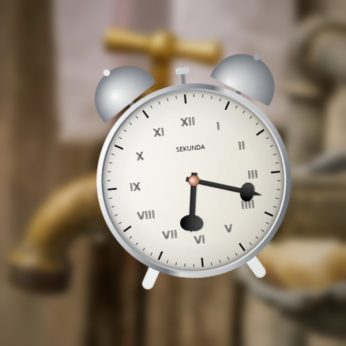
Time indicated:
**6:18**
